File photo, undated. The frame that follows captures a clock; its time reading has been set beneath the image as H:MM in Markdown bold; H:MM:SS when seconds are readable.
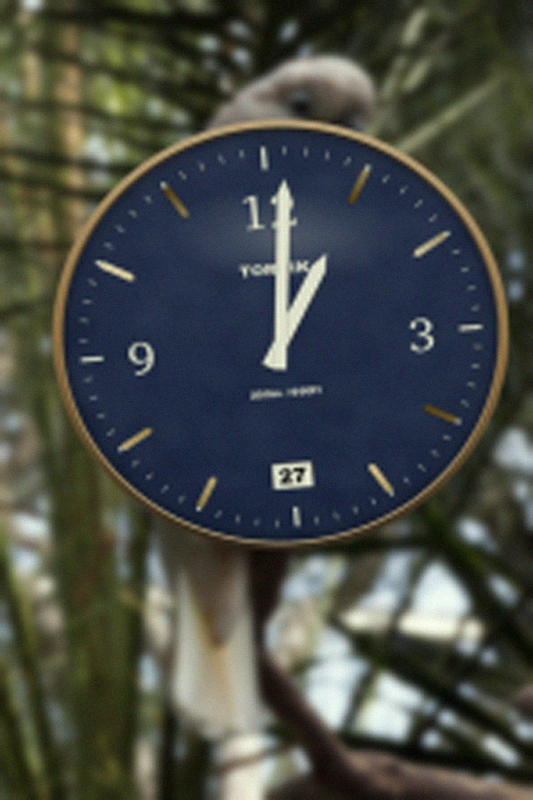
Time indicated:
**1:01**
